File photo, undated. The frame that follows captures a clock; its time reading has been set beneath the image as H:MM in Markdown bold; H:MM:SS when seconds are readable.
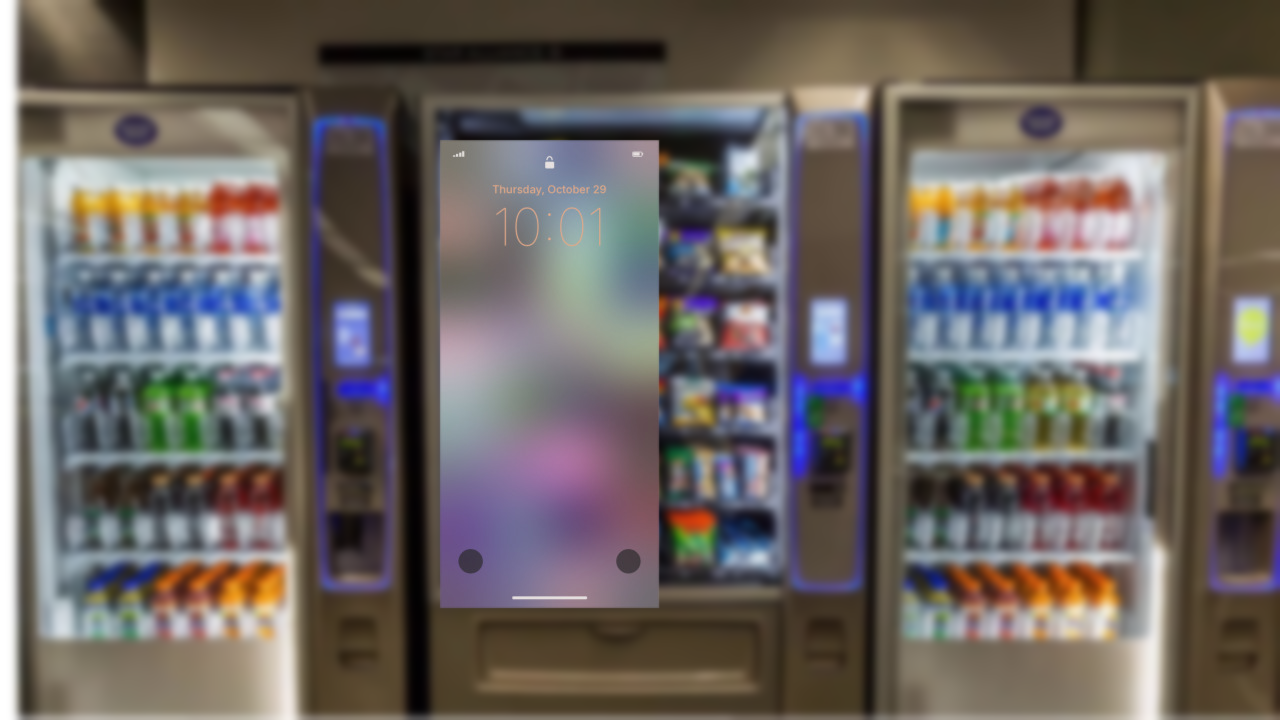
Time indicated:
**10:01**
